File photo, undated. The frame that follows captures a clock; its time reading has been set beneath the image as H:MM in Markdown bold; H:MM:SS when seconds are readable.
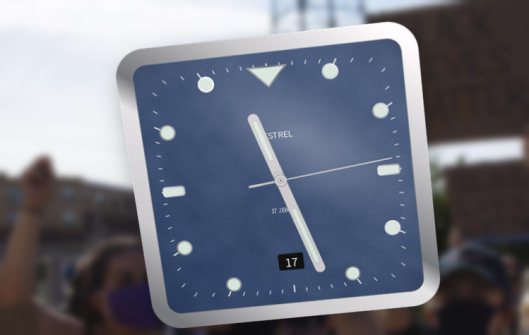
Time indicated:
**11:27:14**
